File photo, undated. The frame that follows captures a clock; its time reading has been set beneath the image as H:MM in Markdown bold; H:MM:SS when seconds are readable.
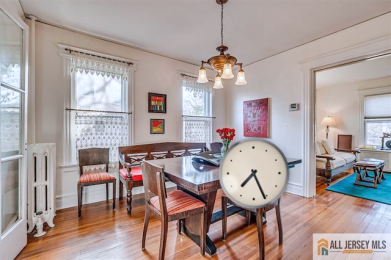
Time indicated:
**7:26**
